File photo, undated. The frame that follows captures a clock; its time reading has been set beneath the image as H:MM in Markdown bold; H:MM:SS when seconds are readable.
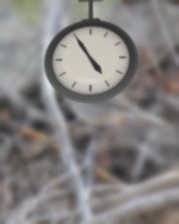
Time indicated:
**4:55**
